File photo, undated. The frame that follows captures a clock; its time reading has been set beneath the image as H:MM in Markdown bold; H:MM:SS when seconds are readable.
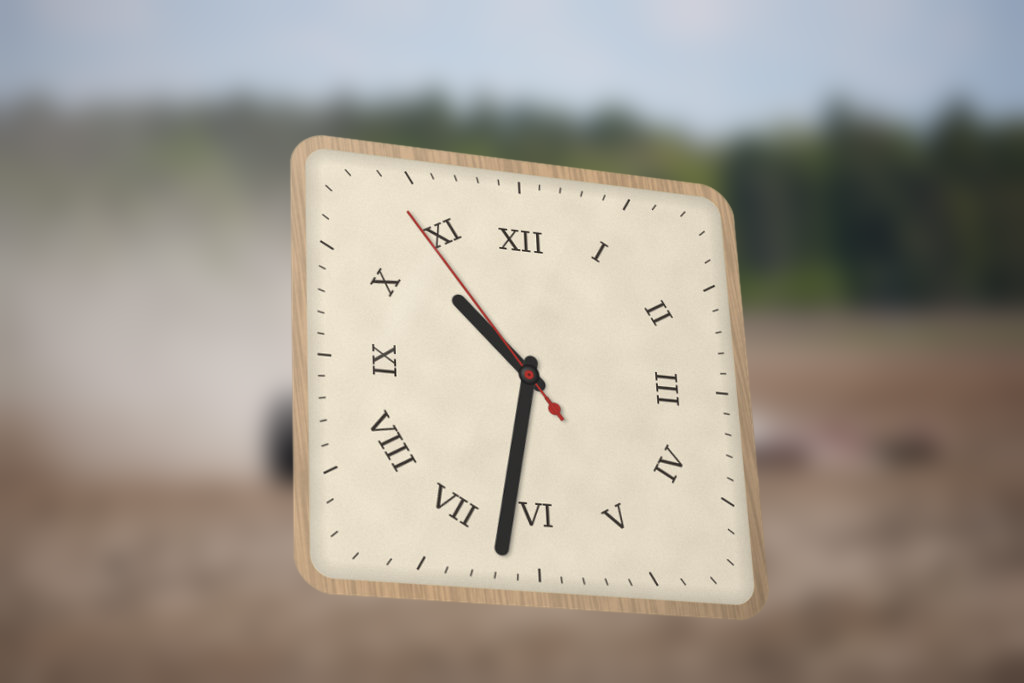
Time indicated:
**10:31:54**
